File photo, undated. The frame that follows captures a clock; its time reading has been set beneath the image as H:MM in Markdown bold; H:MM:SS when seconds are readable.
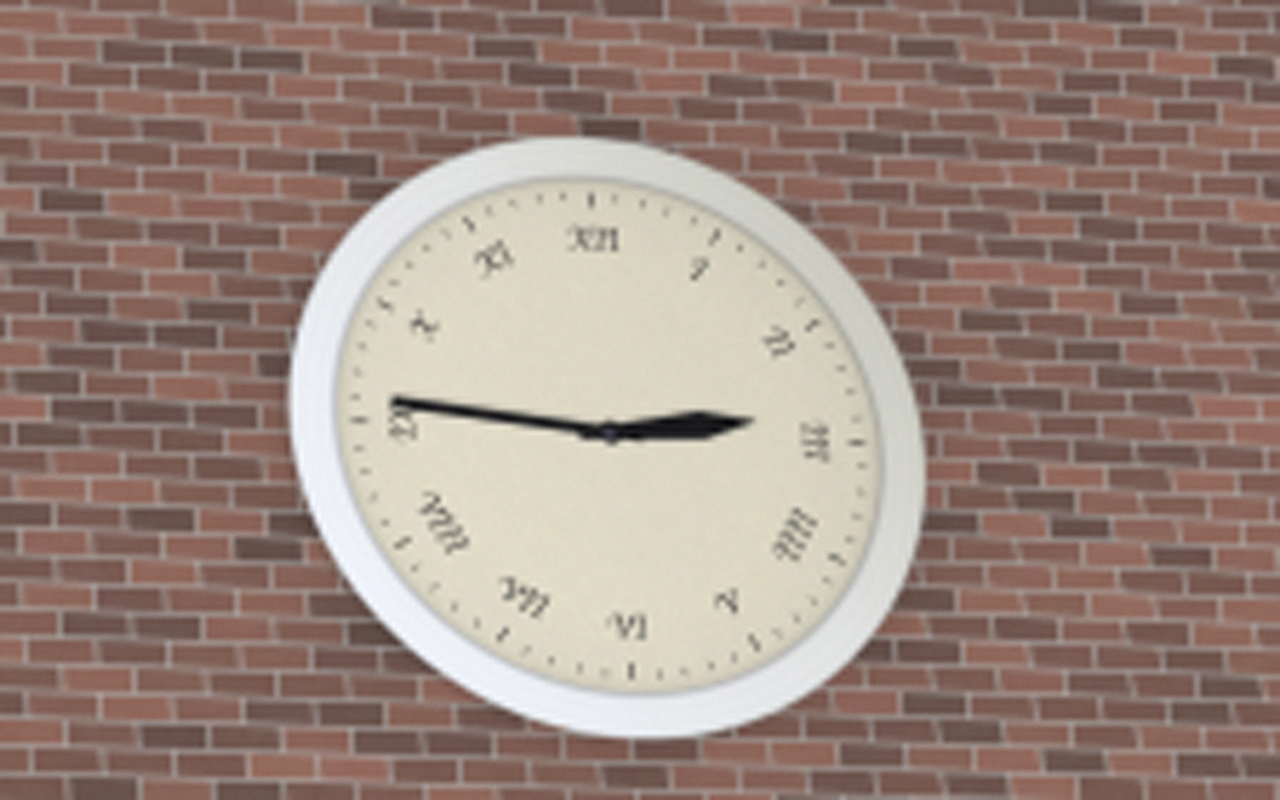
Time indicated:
**2:46**
